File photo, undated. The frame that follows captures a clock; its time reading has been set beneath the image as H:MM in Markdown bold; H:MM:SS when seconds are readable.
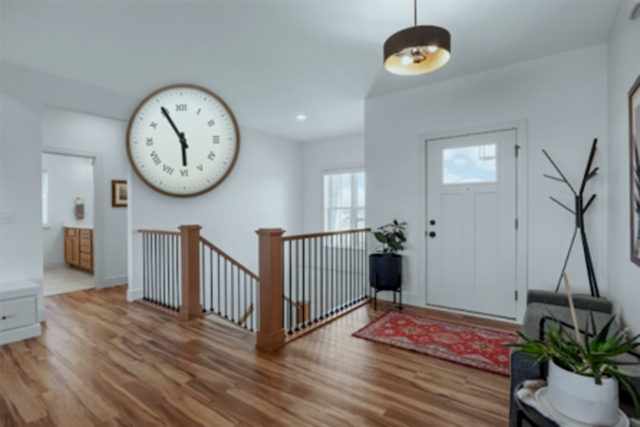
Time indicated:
**5:55**
